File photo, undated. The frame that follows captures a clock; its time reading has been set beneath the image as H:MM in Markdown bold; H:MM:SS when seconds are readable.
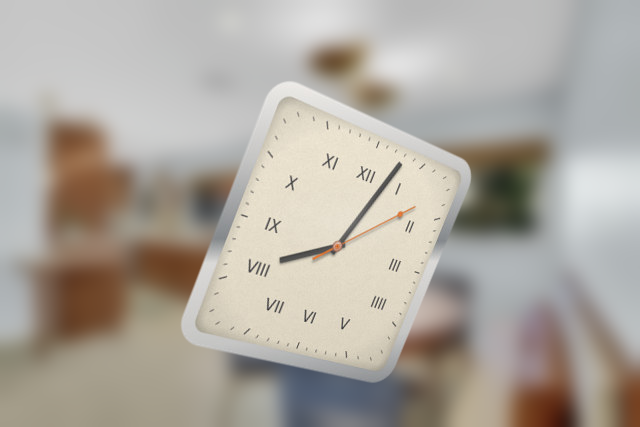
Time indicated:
**8:03:08**
